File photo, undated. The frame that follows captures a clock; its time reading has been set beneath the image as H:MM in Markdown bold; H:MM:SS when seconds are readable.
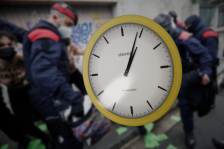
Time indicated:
**1:04**
